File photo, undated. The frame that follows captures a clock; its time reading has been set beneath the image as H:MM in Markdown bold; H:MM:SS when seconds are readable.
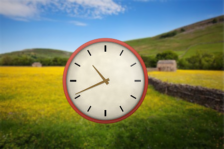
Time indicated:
**10:41**
